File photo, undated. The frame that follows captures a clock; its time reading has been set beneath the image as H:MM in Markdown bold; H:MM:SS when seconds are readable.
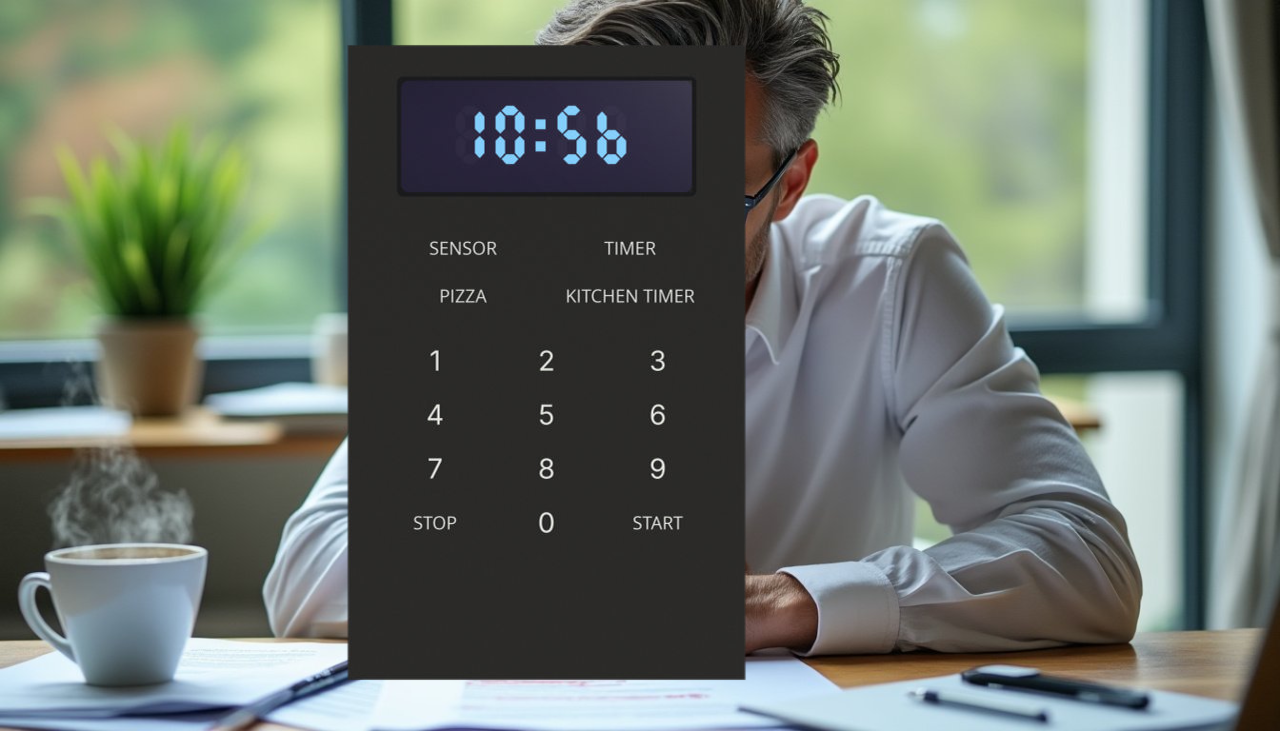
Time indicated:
**10:56**
